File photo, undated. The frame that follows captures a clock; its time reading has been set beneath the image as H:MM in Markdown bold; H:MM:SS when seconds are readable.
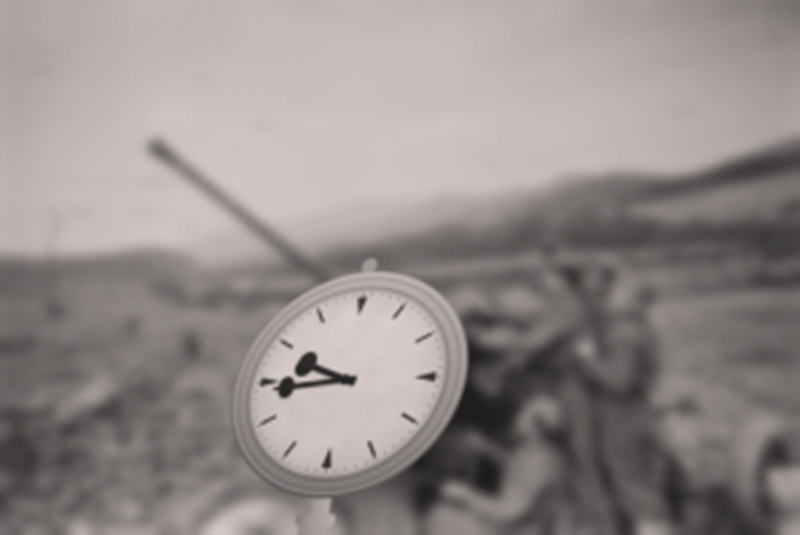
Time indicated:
**9:44**
